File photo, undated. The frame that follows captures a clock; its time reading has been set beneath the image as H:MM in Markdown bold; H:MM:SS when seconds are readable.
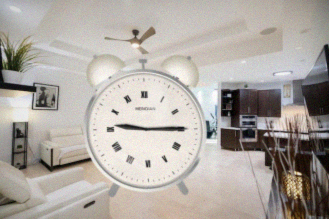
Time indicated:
**9:15**
